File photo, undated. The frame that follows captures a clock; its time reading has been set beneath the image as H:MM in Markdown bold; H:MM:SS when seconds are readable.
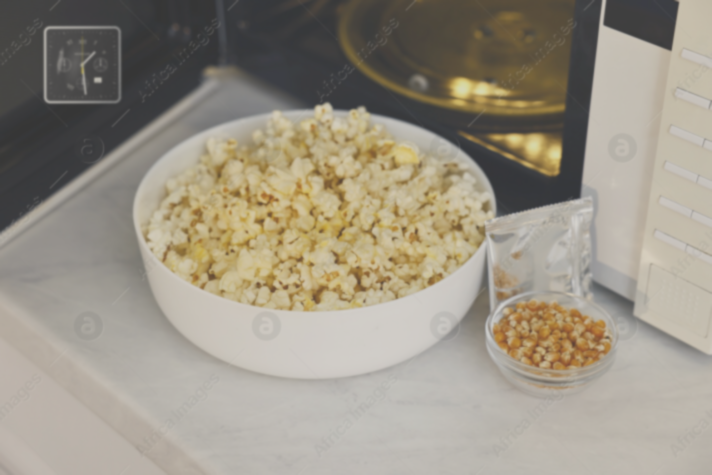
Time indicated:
**1:29**
